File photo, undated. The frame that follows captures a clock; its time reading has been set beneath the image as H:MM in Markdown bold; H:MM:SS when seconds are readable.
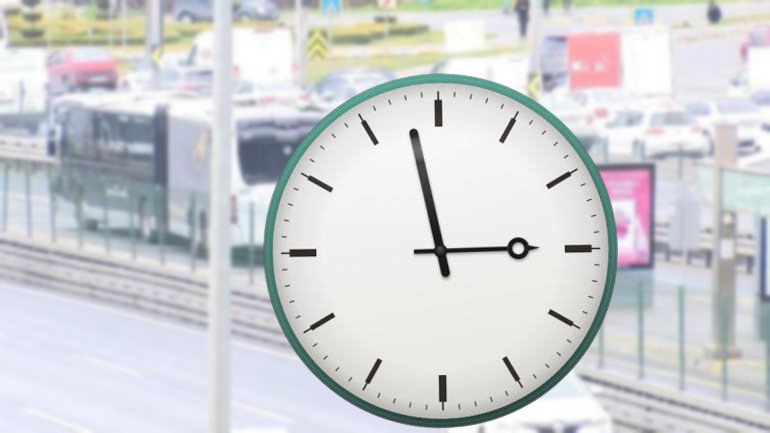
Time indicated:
**2:58**
